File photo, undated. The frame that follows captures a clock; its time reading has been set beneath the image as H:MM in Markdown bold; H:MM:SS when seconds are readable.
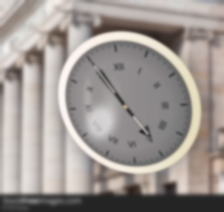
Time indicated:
**4:55**
